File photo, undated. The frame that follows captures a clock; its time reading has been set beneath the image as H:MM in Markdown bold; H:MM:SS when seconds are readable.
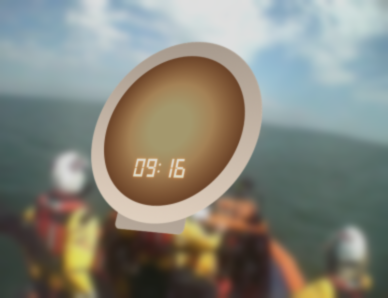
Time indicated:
**9:16**
